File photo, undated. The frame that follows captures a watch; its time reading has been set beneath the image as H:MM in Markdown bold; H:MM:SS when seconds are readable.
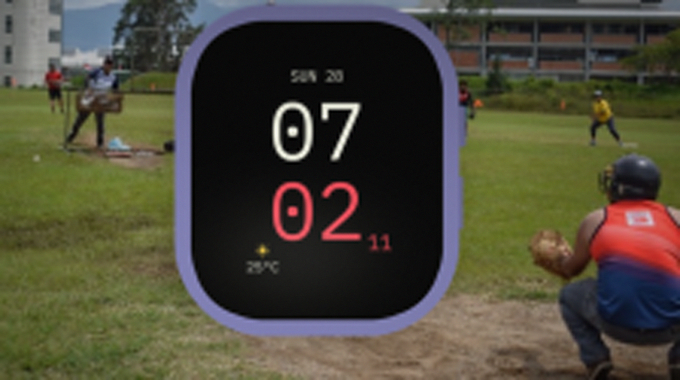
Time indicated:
**7:02**
